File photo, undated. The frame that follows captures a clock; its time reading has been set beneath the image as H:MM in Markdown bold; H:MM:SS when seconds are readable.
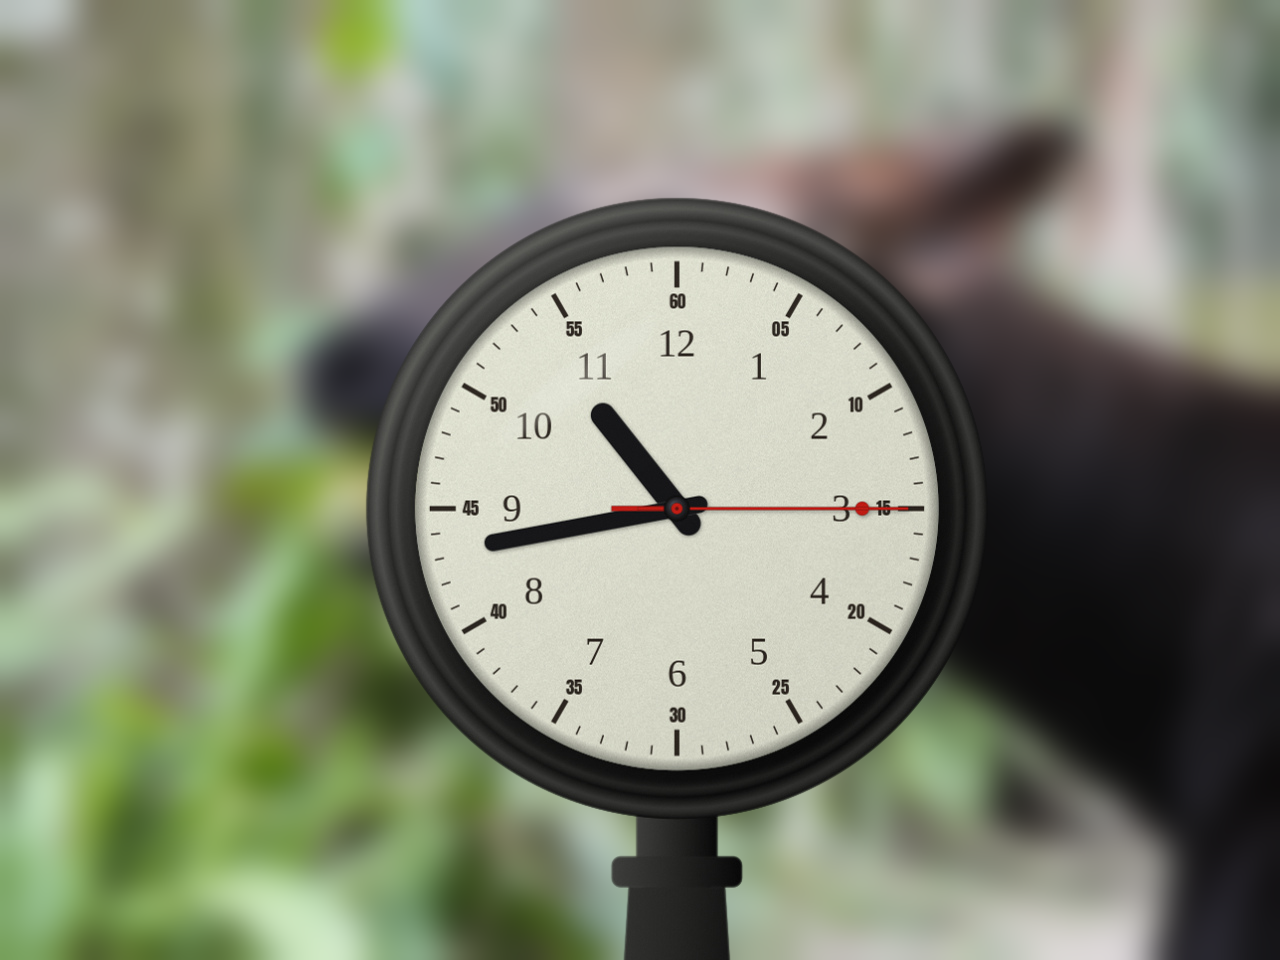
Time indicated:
**10:43:15**
